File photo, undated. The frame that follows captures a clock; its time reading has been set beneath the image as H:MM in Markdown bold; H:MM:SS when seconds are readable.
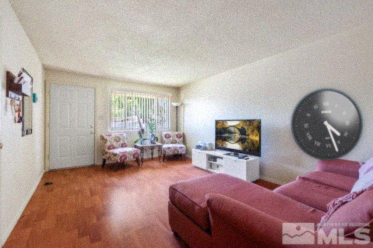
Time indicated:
**4:27**
